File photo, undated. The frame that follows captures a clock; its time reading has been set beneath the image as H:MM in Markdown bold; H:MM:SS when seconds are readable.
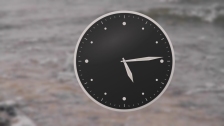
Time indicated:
**5:14**
